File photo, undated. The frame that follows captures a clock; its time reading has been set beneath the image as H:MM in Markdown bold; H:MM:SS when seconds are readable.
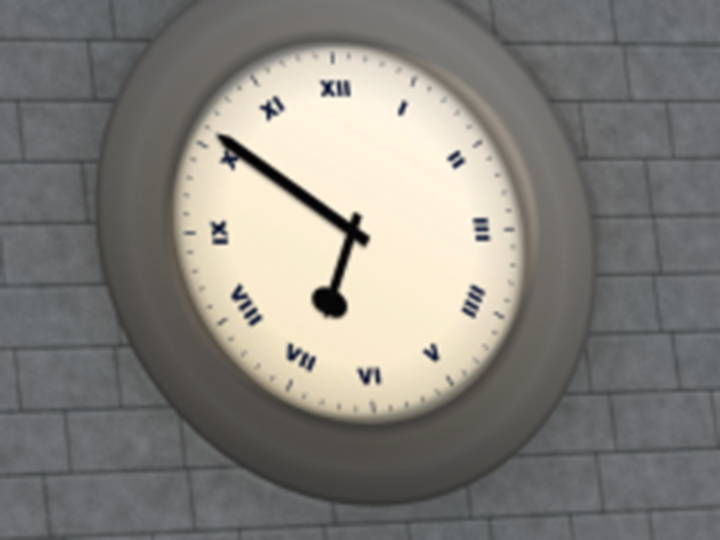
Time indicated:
**6:51**
